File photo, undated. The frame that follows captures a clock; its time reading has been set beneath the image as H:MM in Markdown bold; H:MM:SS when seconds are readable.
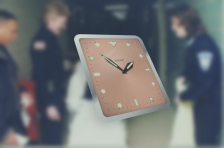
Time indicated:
**1:53**
